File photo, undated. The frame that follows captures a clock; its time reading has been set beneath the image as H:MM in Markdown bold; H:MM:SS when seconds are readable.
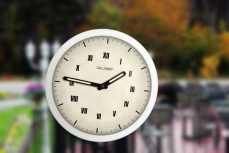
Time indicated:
**1:46**
